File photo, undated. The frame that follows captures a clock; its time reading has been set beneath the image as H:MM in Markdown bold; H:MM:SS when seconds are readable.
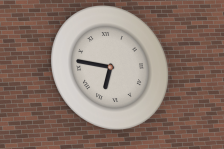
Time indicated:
**6:47**
